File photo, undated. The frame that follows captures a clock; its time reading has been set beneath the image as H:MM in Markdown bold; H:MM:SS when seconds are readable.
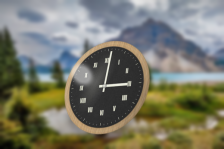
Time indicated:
**3:01**
